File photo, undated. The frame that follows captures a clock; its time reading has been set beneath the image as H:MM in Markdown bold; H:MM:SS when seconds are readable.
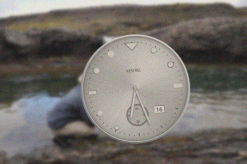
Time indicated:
**6:27**
